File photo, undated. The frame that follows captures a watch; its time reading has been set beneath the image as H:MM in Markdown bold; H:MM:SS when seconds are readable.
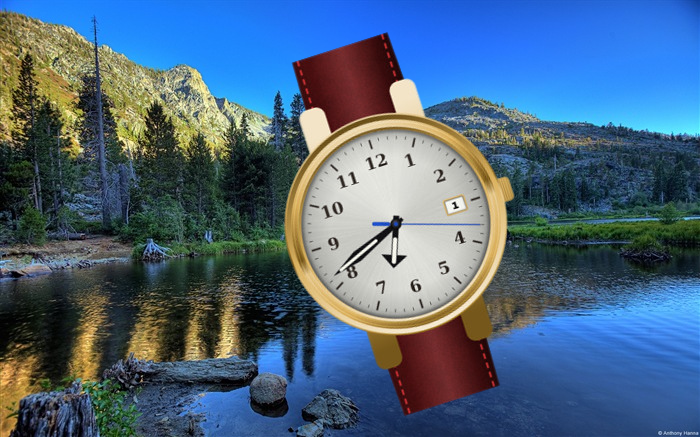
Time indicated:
**6:41:18**
